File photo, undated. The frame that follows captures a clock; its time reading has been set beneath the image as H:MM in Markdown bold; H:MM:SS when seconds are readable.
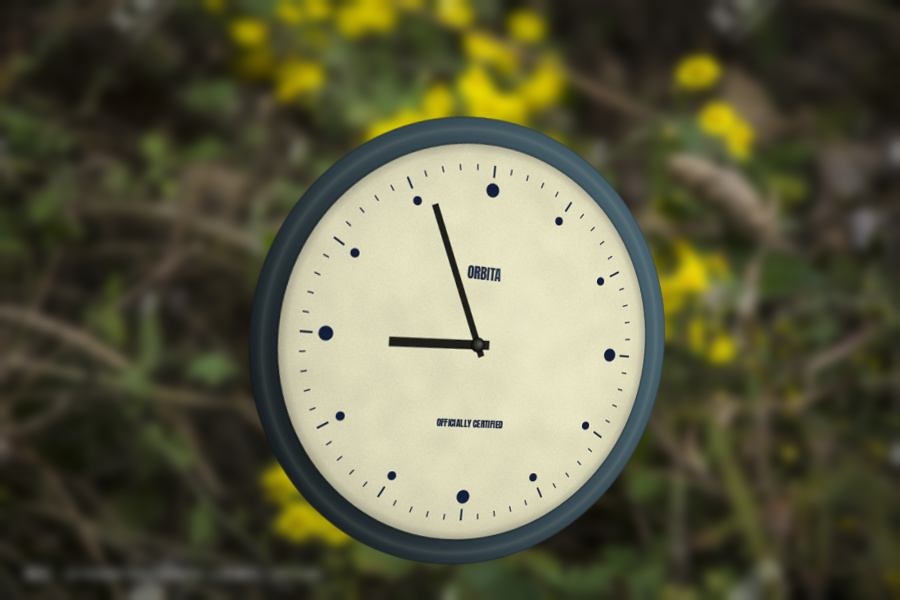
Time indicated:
**8:56**
